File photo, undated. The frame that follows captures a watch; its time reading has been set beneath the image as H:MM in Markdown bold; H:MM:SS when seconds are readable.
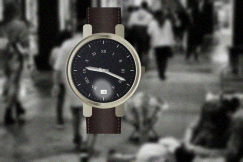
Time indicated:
**9:19**
